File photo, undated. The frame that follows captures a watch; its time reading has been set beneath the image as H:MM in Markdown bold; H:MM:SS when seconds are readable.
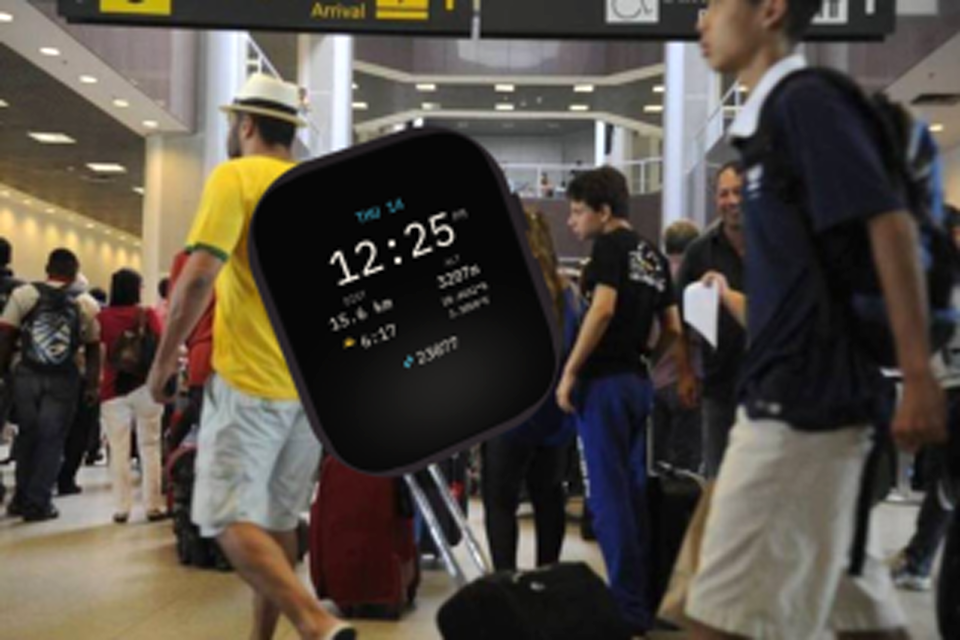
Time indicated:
**12:25**
